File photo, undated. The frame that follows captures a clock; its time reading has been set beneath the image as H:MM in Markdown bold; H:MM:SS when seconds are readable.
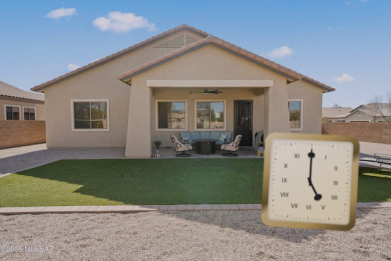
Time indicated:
**5:00**
